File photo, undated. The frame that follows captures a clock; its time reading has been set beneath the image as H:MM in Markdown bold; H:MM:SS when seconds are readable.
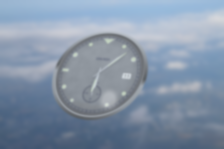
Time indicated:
**6:07**
